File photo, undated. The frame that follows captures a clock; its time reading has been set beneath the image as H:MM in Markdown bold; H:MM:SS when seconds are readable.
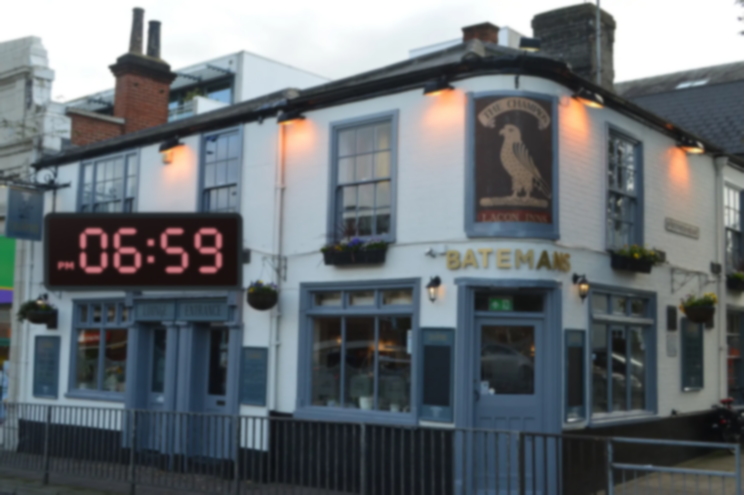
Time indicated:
**6:59**
